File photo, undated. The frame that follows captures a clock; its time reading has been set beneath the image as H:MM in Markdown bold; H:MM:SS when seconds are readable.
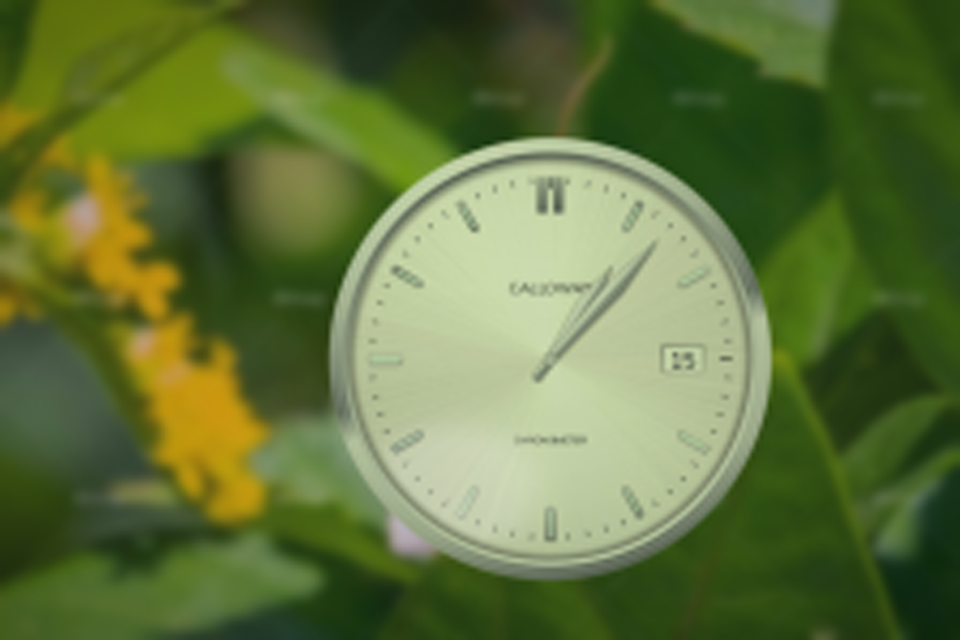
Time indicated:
**1:07**
